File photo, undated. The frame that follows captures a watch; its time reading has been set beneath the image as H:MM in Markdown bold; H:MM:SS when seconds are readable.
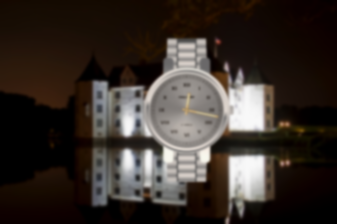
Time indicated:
**12:17**
